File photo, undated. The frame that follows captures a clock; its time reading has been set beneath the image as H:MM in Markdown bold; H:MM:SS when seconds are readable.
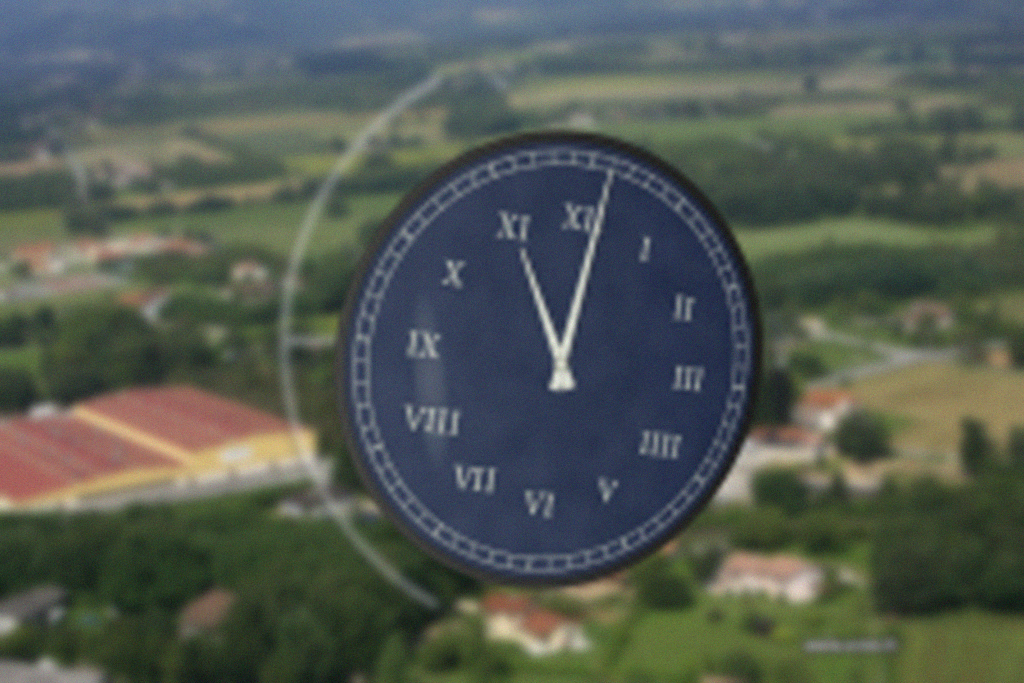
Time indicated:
**11:01**
